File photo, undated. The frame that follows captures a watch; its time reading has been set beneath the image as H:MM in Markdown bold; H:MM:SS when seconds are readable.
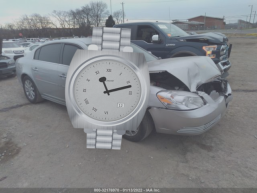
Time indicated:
**11:12**
